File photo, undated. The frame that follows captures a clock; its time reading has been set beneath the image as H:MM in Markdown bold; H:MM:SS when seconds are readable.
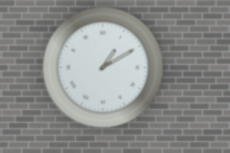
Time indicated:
**1:10**
